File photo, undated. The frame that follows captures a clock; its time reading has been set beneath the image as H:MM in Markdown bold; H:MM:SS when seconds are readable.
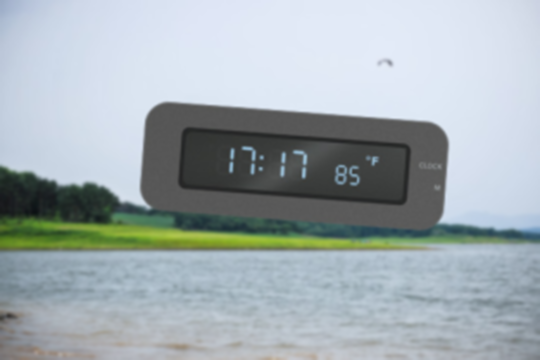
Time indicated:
**17:17**
